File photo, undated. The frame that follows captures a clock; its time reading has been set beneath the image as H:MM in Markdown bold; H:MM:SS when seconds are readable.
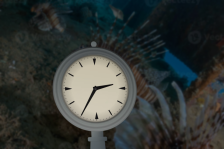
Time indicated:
**2:35**
